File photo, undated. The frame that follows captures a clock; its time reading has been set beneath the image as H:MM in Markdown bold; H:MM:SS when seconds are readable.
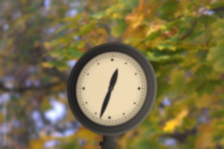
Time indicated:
**12:33**
